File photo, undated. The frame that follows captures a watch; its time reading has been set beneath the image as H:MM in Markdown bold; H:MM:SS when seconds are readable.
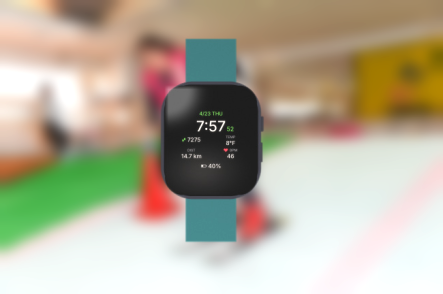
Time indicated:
**7:57**
